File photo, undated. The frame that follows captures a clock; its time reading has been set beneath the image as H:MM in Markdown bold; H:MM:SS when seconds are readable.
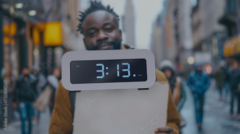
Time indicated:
**3:13**
